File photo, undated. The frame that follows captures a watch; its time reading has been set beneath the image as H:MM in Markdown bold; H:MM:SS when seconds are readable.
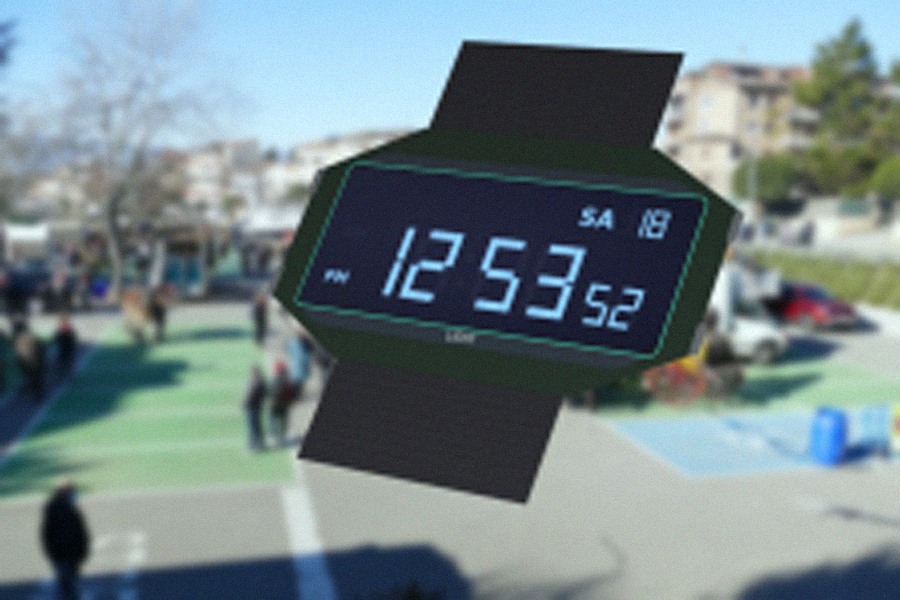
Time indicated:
**12:53:52**
